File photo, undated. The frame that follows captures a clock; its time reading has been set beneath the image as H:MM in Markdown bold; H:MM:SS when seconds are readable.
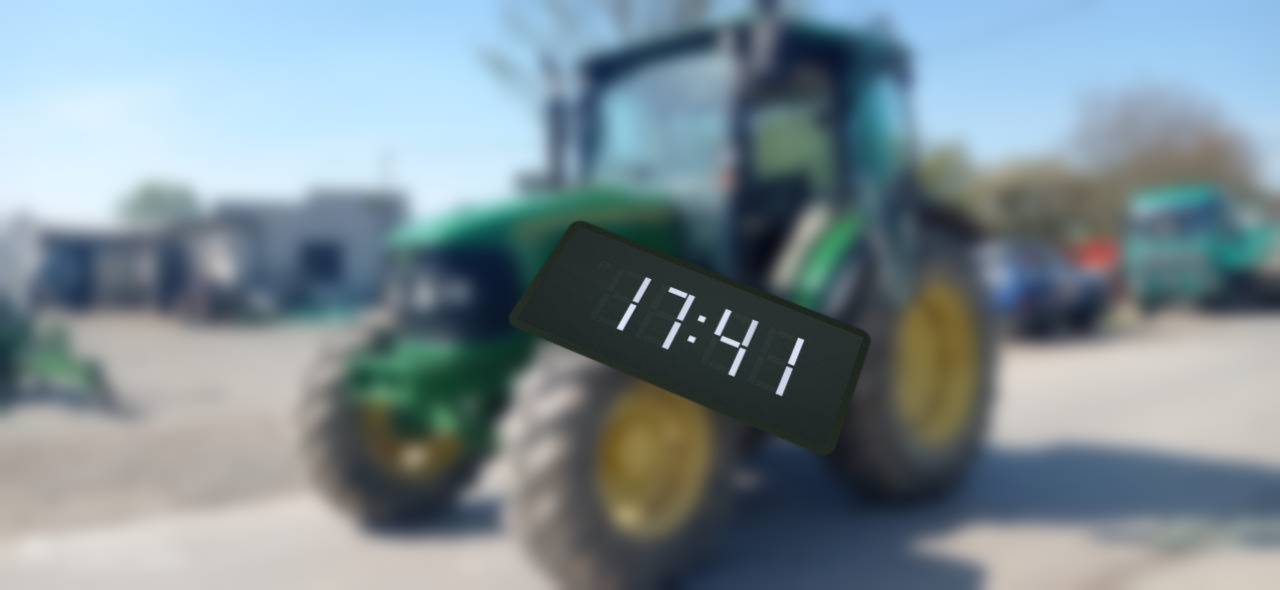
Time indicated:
**17:41**
